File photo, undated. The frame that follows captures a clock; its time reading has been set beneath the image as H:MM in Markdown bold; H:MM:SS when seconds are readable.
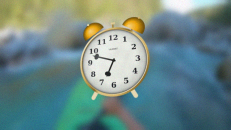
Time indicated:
**6:48**
